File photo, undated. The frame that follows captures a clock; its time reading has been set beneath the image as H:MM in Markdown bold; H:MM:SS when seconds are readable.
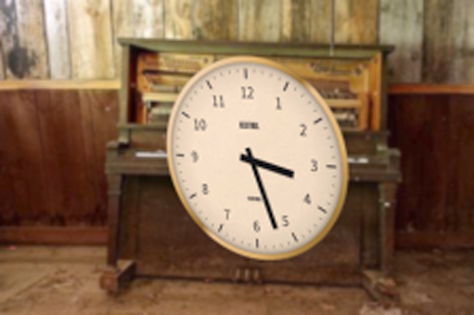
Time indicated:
**3:27**
